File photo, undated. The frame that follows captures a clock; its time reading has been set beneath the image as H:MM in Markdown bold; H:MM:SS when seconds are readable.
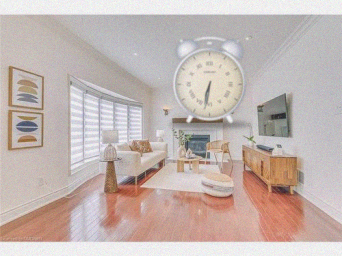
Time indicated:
**6:32**
